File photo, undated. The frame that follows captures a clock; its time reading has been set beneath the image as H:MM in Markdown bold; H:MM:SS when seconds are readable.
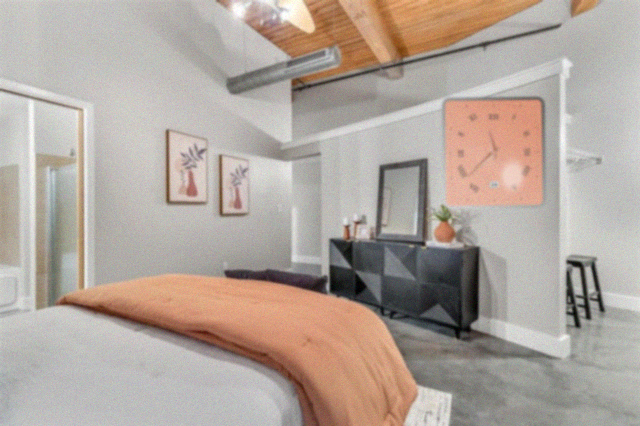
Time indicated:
**11:38**
